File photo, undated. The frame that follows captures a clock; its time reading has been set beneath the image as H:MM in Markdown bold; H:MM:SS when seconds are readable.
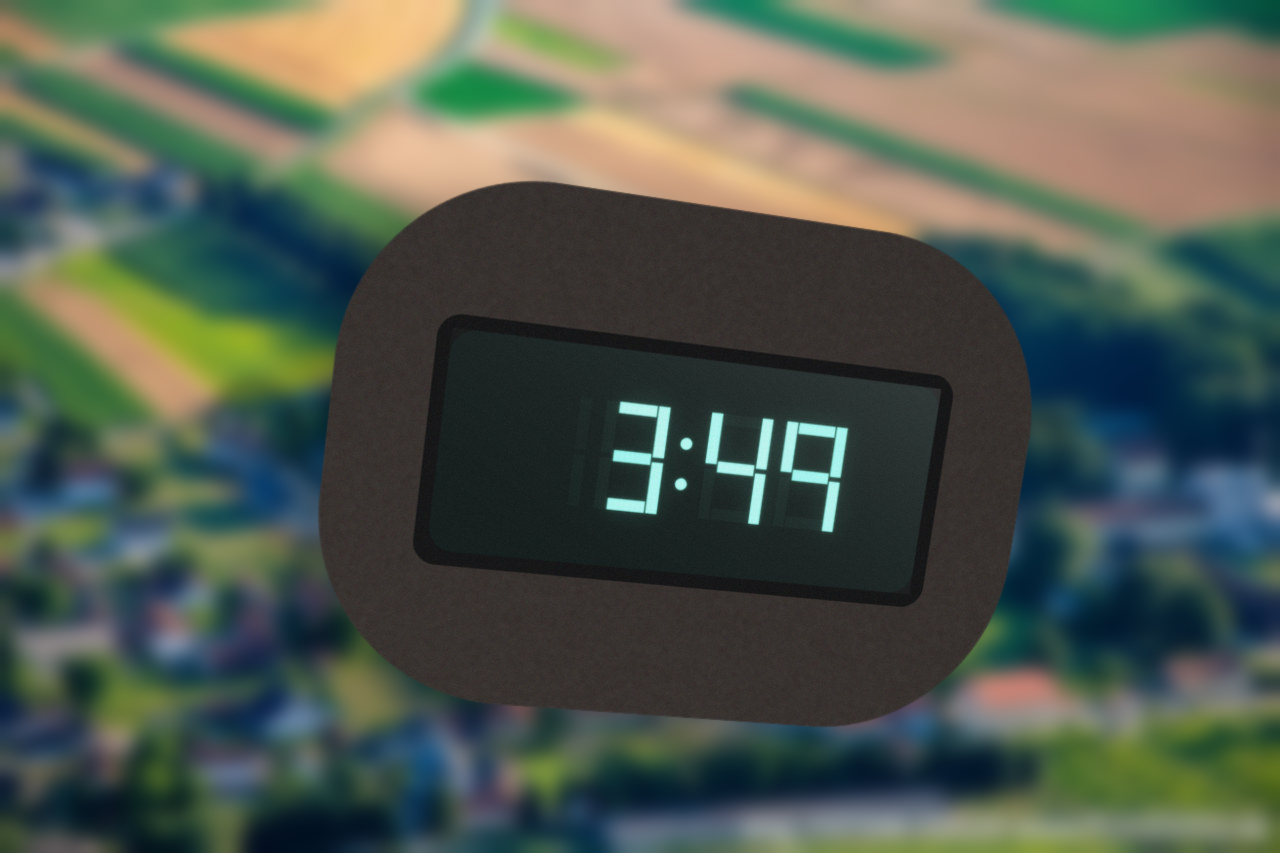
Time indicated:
**3:49**
